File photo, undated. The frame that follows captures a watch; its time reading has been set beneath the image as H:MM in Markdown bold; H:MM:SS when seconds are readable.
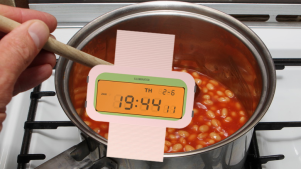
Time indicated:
**19:44:11**
